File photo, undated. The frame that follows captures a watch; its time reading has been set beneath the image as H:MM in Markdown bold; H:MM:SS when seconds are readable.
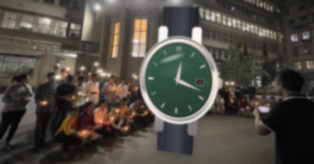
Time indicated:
**12:18**
